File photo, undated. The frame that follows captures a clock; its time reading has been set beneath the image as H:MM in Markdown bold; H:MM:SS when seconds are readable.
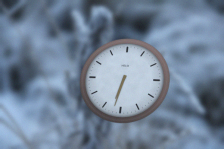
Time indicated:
**6:32**
